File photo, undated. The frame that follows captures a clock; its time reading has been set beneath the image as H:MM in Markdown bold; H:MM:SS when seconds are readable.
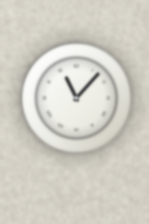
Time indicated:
**11:07**
